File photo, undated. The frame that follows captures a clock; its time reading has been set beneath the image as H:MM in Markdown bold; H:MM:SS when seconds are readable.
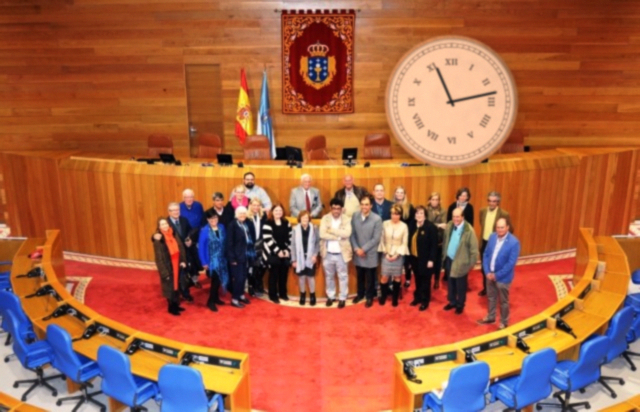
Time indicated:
**11:13**
